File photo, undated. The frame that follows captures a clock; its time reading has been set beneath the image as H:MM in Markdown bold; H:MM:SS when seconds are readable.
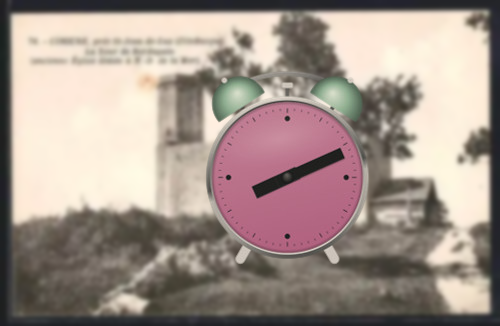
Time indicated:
**8:11**
